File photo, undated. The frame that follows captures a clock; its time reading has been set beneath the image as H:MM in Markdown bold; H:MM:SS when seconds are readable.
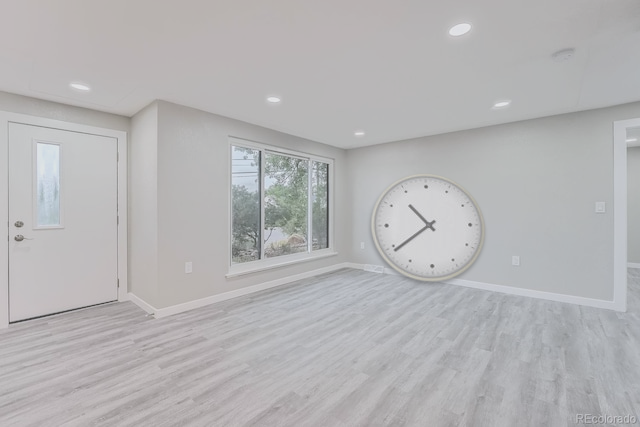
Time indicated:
**10:39**
